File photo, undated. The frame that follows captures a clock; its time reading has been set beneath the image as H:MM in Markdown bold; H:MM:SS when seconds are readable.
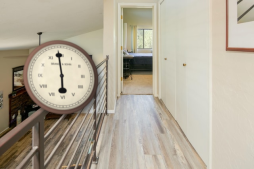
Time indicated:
**5:59**
